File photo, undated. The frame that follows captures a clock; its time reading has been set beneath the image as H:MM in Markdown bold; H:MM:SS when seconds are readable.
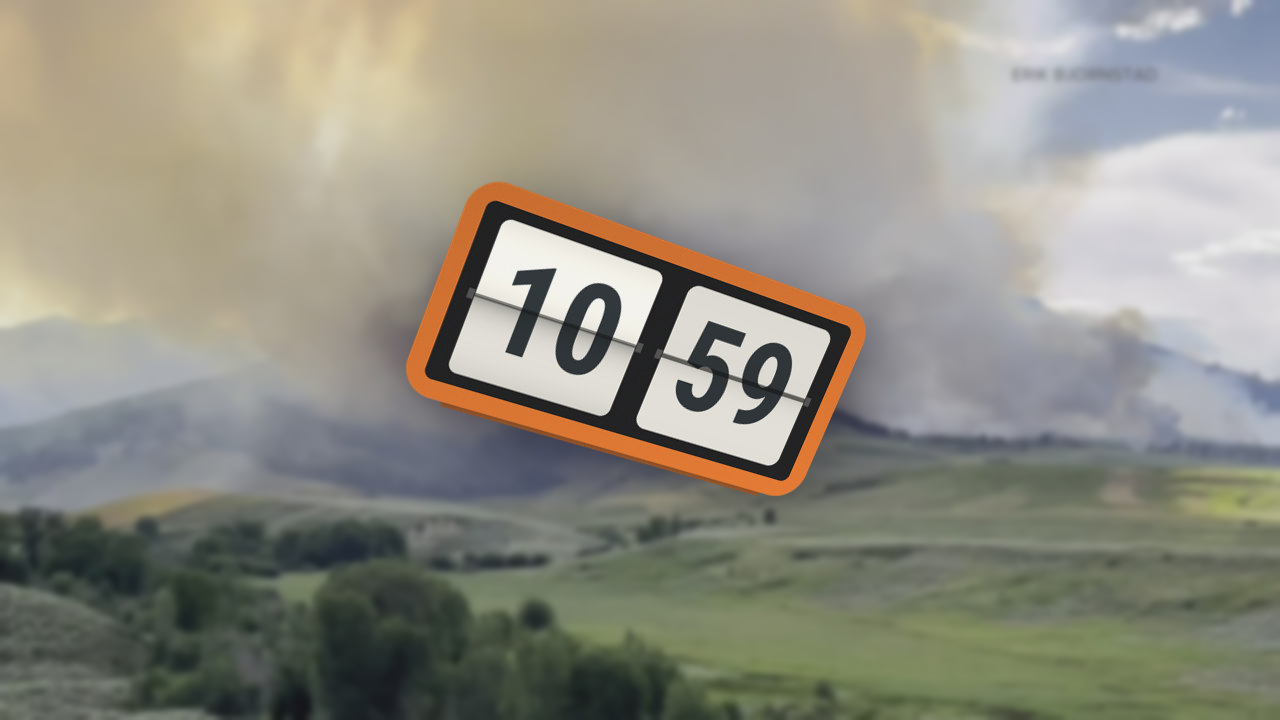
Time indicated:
**10:59**
